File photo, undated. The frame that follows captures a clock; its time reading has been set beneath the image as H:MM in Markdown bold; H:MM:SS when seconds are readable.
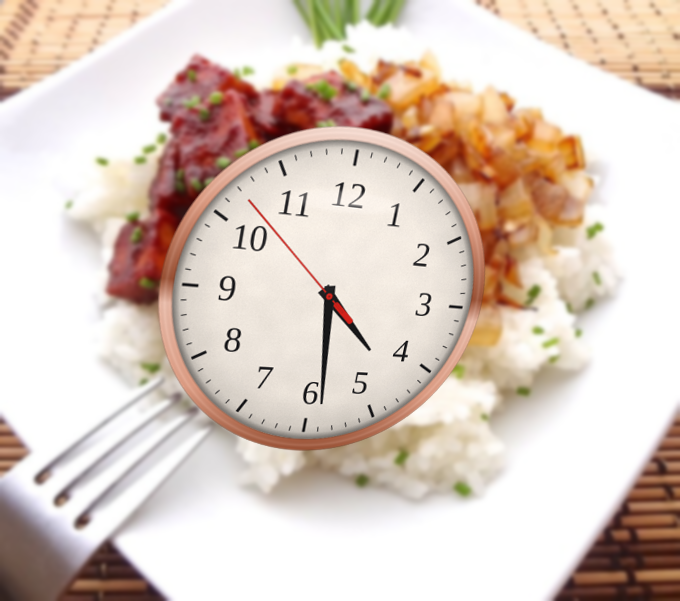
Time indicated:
**4:28:52**
